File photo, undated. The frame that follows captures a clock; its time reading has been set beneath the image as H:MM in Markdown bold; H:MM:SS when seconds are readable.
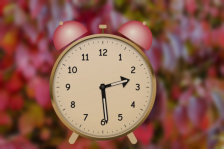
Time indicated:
**2:29**
